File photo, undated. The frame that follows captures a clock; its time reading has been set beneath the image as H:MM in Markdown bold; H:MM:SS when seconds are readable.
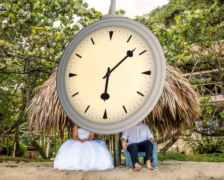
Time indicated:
**6:08**
